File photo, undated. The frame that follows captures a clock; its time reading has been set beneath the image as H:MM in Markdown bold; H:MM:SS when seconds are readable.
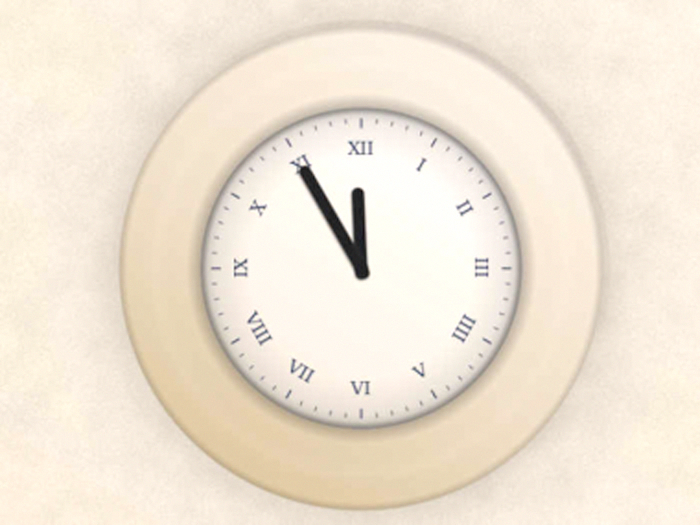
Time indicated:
**11:55**
